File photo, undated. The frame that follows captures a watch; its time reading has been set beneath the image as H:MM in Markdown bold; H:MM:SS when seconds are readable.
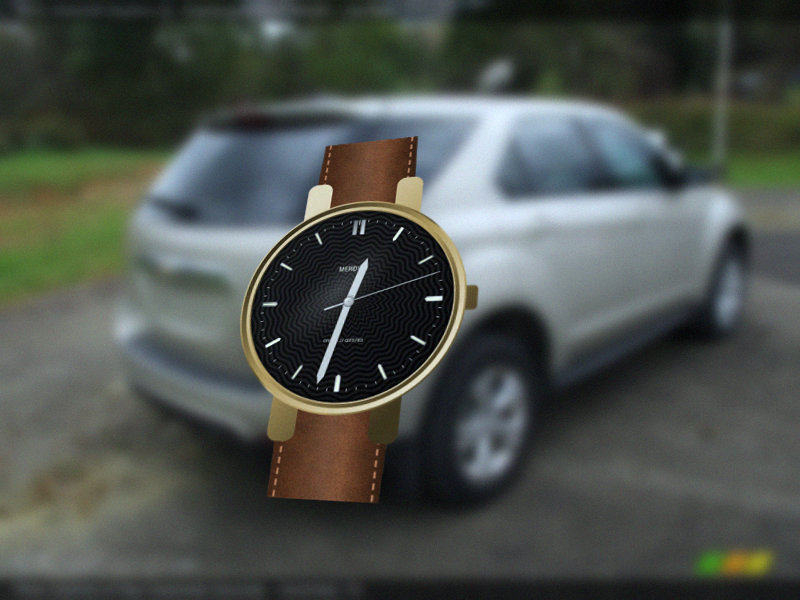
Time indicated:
**12:32:12**
